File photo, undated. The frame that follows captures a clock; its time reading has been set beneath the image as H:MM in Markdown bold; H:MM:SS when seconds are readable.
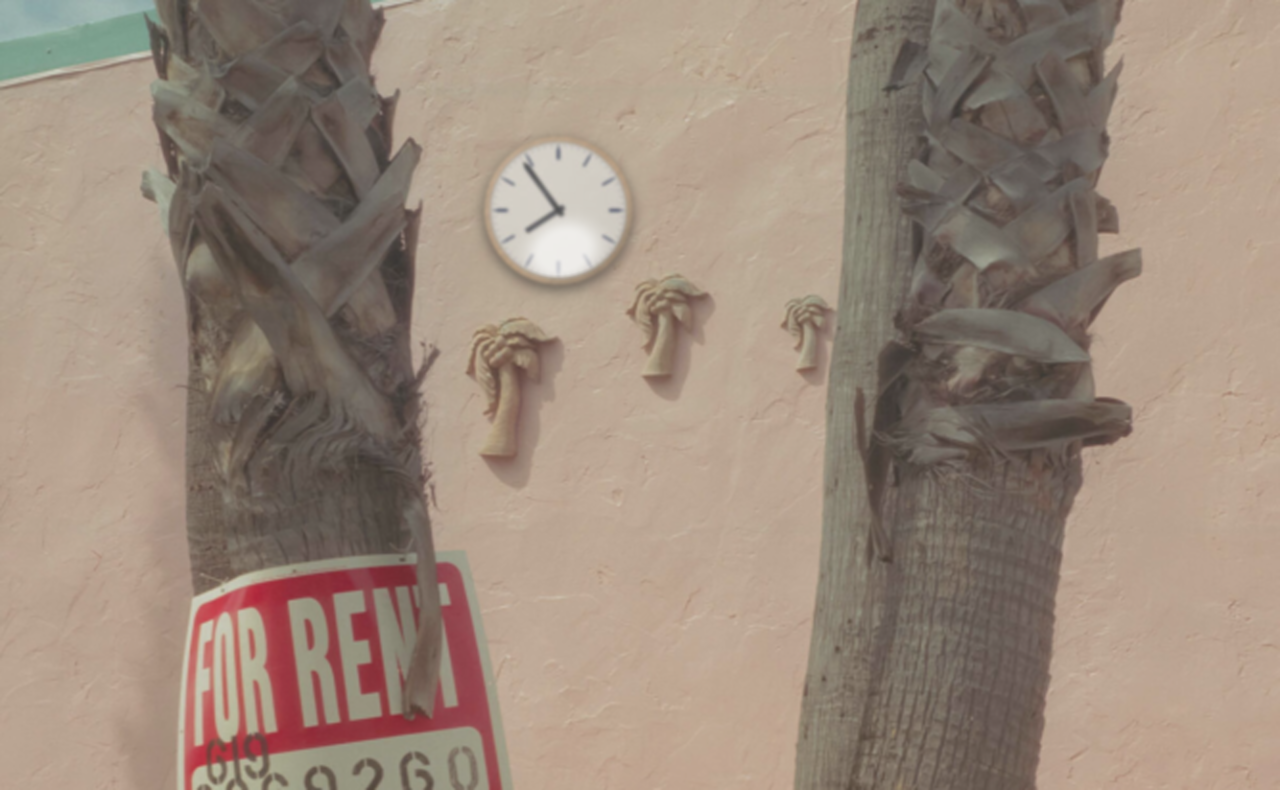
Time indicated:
**7:54**
